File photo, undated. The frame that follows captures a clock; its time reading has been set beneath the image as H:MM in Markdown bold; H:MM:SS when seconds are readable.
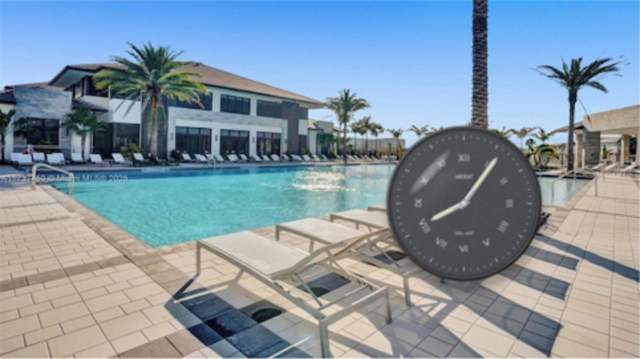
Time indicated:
**8:06**
